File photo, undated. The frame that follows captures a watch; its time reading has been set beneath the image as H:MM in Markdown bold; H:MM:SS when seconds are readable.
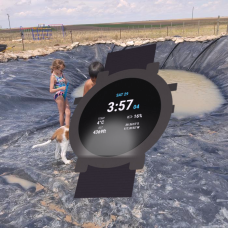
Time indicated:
**3:57**
